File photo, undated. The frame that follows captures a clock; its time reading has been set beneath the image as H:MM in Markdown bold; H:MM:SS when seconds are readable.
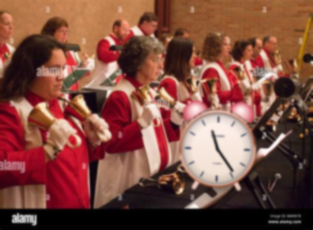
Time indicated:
**11:24**
